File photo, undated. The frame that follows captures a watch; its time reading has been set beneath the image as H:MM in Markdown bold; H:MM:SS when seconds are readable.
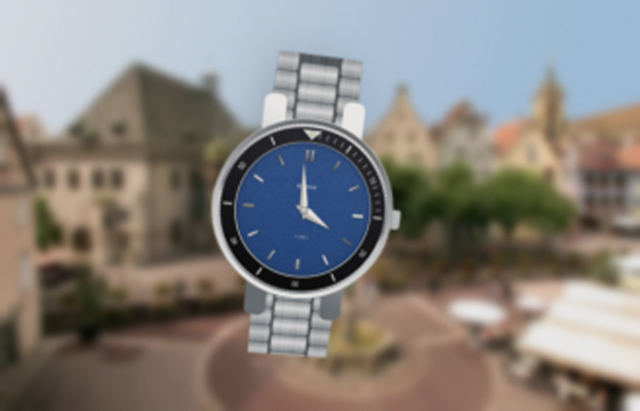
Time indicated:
**3:59**
